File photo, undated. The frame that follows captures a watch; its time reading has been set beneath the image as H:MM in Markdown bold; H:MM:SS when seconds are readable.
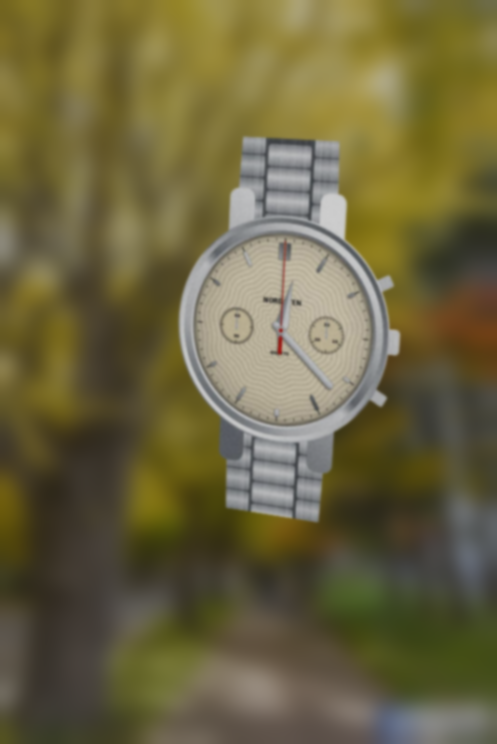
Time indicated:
**12:22**
